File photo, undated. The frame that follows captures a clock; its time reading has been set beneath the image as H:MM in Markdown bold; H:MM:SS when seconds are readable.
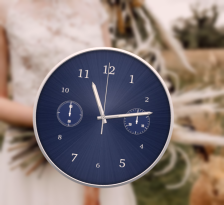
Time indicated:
**11:13**
